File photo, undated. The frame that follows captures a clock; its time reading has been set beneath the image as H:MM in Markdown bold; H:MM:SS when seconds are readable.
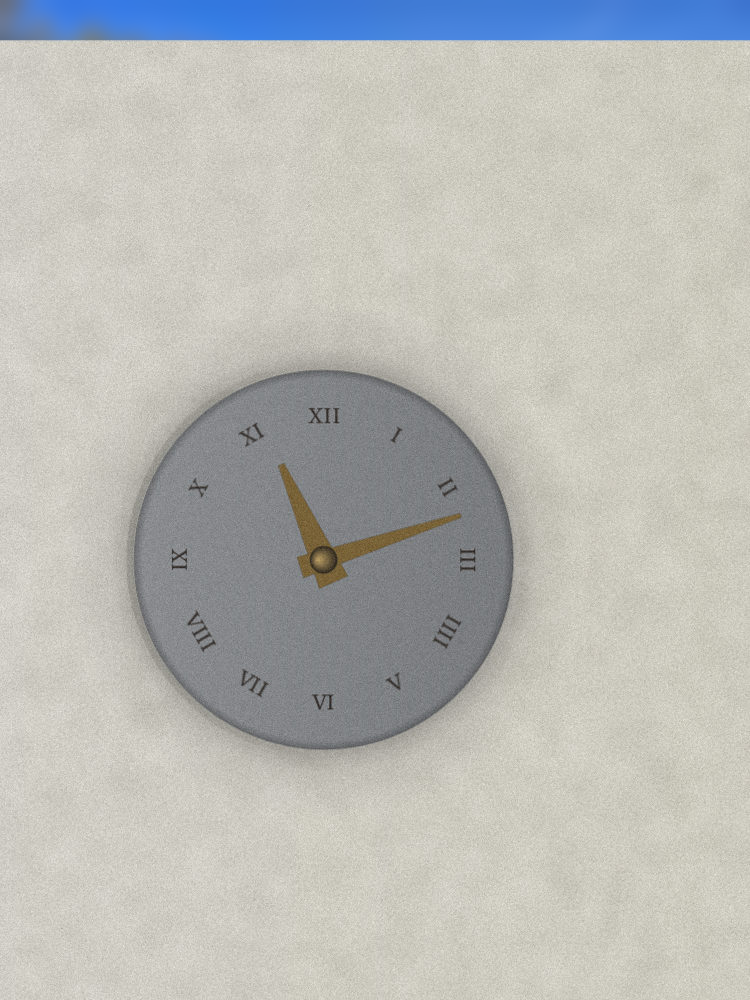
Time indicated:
**11:12**
